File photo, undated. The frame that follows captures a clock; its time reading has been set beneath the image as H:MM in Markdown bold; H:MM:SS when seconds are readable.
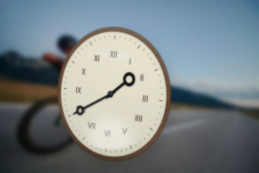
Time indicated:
**1:40**
